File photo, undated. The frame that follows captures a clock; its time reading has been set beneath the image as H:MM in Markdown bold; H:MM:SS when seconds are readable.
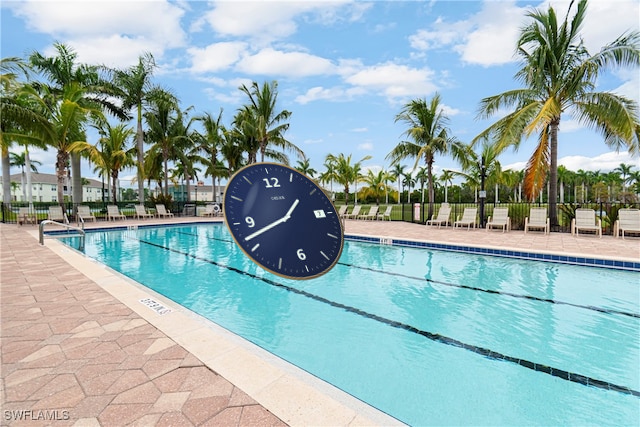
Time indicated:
**1:42**
